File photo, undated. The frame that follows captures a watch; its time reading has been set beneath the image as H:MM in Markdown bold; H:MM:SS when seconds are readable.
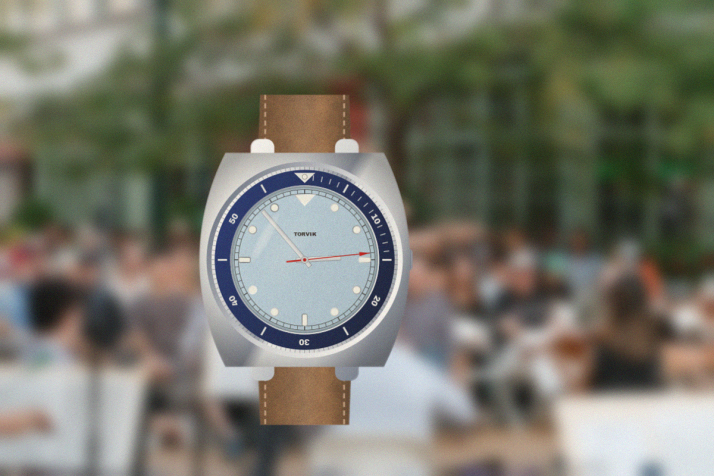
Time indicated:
**2:53:14**
